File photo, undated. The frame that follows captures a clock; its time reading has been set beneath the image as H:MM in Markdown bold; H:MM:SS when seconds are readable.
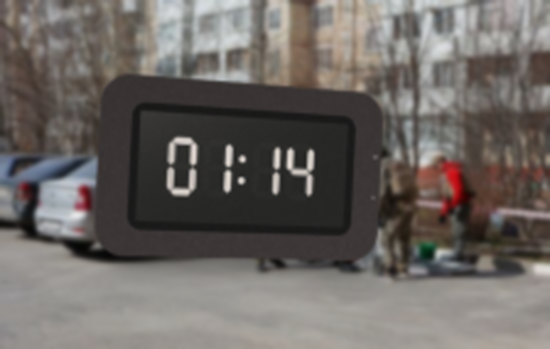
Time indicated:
**1:14**
